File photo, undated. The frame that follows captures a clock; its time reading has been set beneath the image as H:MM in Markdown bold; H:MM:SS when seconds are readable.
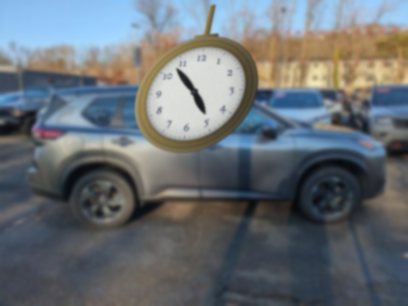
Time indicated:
**4:53**
